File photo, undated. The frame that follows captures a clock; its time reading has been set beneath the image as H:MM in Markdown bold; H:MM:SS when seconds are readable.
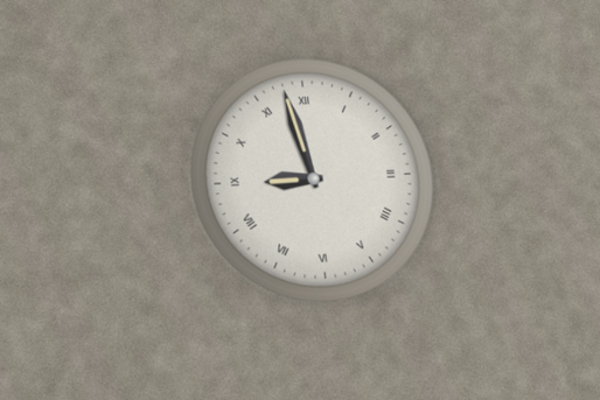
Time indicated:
**8:58**
